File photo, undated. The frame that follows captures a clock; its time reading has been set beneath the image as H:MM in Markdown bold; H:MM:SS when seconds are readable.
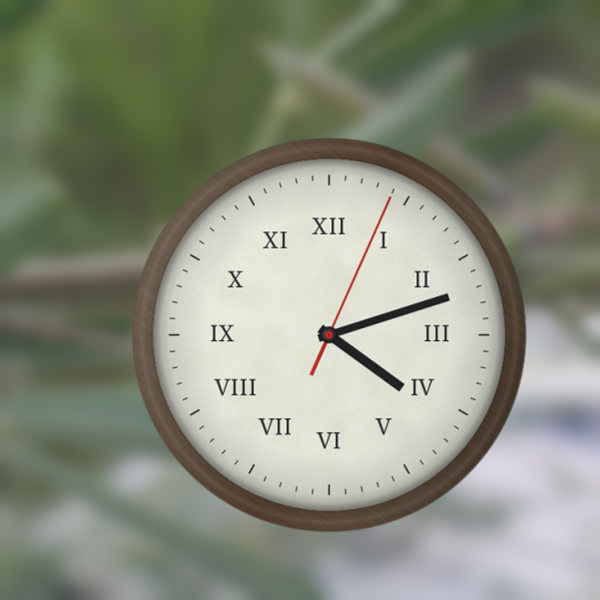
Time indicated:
**4:12:04**
